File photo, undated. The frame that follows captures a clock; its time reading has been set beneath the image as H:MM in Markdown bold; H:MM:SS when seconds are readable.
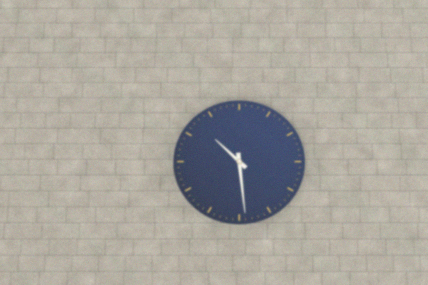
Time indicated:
**10:29**
